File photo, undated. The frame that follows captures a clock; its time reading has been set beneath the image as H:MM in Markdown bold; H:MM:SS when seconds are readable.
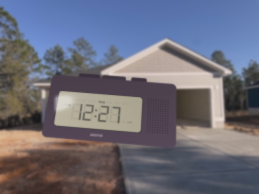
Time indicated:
**12:27**
